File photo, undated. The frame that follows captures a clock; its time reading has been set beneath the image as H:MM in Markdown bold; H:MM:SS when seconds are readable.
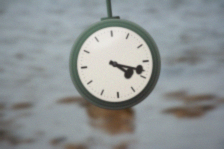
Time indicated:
**4:18**
